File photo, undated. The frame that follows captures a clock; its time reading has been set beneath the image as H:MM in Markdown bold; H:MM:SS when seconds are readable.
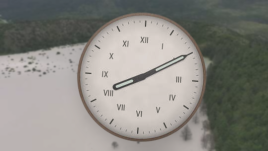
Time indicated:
**8:10**
